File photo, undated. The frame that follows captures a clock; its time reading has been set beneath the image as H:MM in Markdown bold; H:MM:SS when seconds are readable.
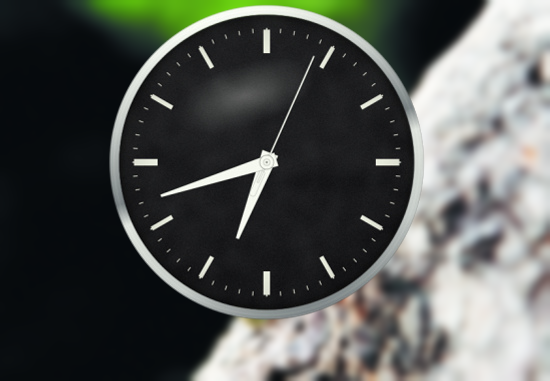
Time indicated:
**6:42:04**
